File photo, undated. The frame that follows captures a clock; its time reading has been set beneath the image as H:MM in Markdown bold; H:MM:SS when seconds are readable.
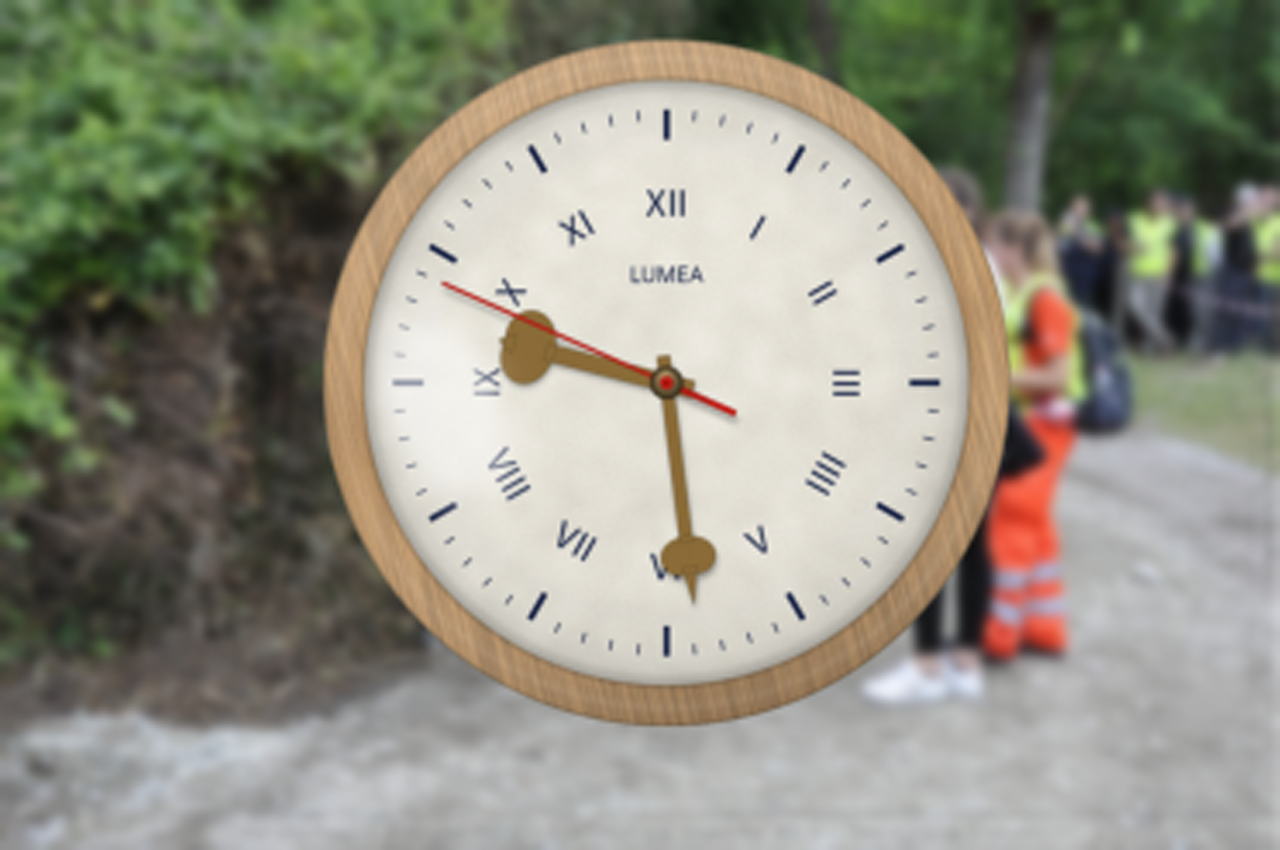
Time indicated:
**9:28:49**
